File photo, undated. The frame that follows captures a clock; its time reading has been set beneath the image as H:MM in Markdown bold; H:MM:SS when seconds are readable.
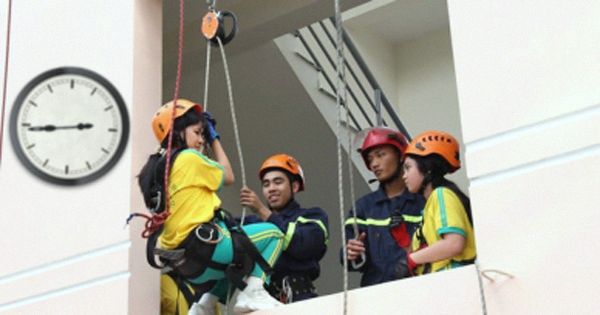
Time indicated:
**2:44**
